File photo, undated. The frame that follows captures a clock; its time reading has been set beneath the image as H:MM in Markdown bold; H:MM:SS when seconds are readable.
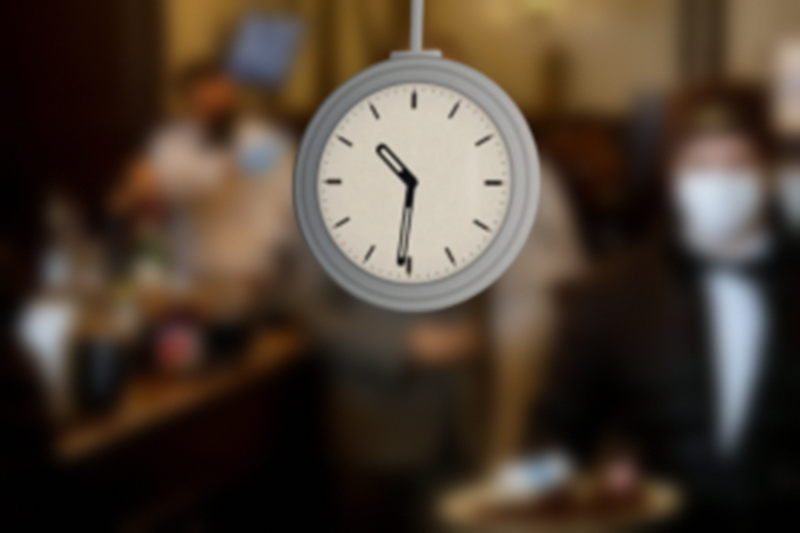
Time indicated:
**10:31**
